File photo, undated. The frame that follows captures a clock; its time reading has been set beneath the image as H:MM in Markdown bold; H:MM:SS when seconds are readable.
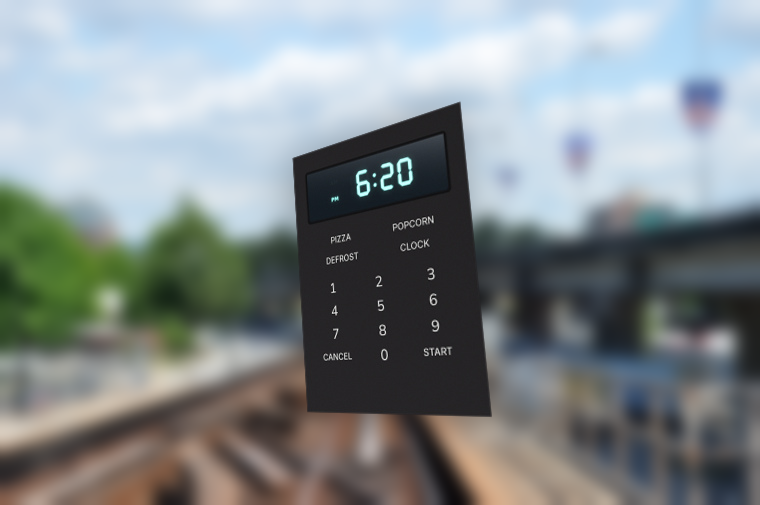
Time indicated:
**6:20**
